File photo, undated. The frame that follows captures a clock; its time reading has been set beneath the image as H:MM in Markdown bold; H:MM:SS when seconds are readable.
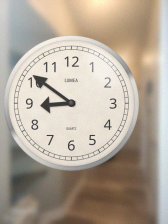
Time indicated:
**8:51**
